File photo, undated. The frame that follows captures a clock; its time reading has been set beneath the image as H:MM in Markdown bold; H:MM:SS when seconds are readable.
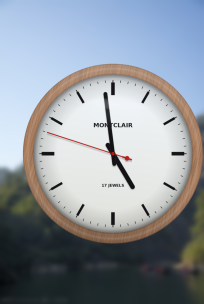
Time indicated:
**4:58:48**
